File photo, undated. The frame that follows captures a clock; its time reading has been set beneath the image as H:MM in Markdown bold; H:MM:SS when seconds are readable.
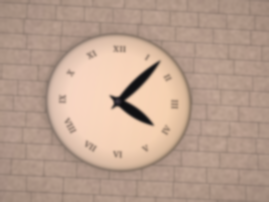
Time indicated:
**4:07**
